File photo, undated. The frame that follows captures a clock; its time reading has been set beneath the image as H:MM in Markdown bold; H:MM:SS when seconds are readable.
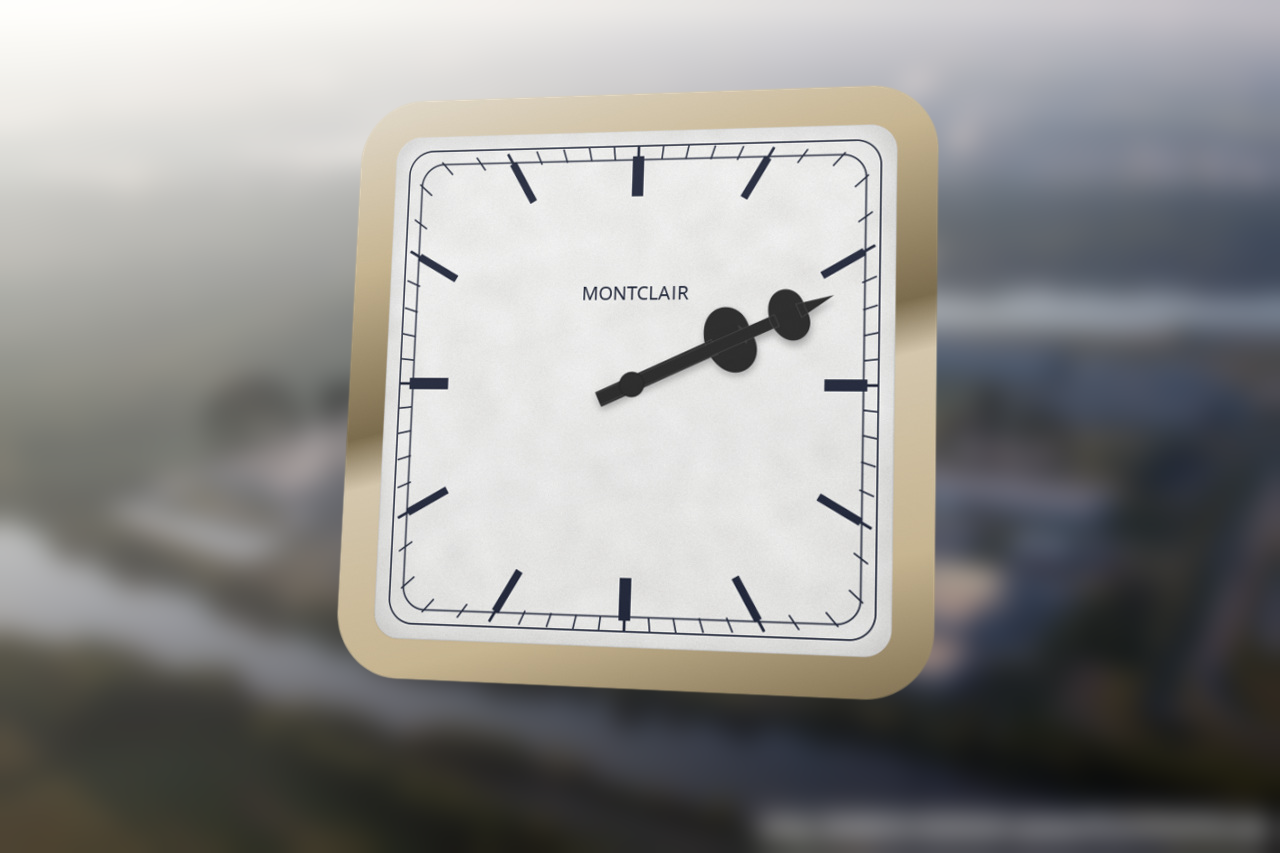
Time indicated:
**2:11**
